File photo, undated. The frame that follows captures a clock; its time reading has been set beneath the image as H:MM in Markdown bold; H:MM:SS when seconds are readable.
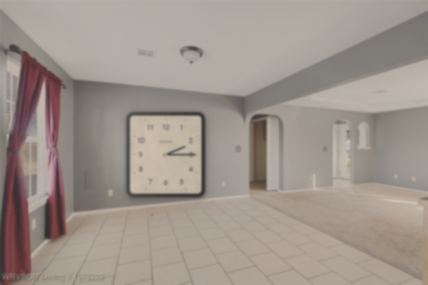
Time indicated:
**2:15**
